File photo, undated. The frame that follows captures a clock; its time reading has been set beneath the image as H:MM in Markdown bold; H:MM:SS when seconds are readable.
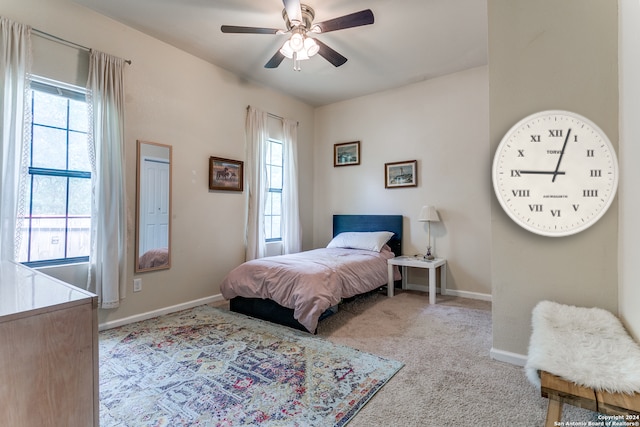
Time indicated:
**9:03**
